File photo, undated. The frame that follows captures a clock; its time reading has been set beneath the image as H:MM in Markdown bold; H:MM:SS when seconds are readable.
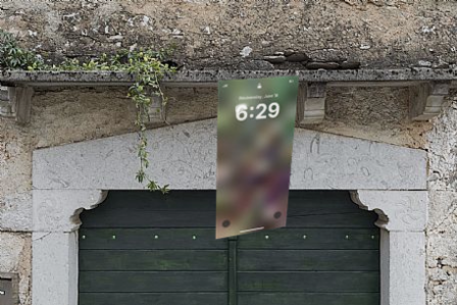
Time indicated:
**6:29**
